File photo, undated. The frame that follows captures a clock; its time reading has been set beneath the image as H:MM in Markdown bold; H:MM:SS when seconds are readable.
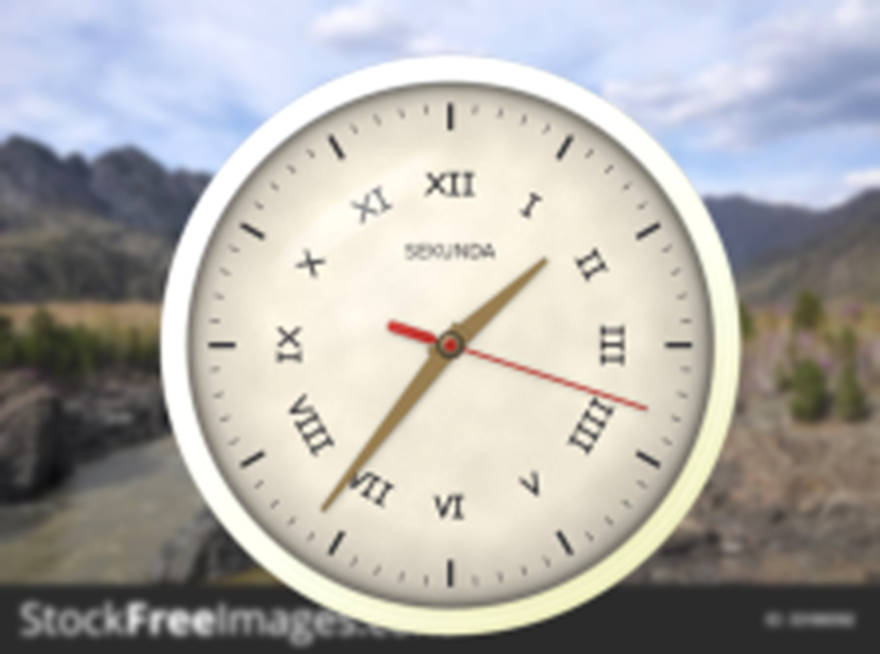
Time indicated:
**1:36:18**
